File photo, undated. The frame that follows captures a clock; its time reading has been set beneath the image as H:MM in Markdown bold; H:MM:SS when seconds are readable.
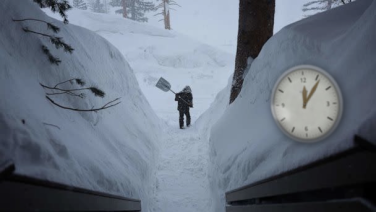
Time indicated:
**12:06**
